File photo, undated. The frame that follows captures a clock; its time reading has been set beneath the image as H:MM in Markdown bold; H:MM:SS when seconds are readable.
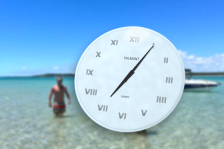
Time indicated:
**7:05**
